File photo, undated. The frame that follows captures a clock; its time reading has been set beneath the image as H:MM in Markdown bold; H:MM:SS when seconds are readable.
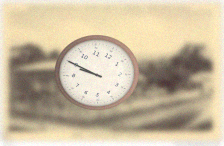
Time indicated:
**8:45**
